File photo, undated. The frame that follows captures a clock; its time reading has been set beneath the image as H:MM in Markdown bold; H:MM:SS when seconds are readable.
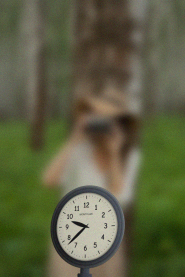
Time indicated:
**9:38**
